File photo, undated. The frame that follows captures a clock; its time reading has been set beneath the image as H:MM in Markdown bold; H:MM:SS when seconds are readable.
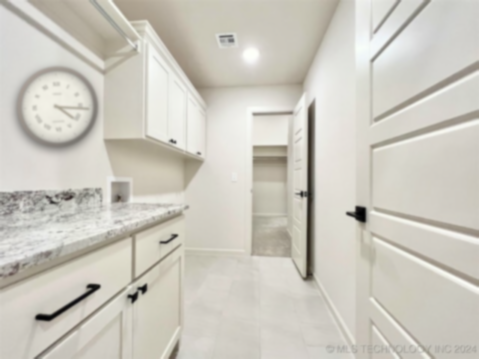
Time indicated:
**4:16**
